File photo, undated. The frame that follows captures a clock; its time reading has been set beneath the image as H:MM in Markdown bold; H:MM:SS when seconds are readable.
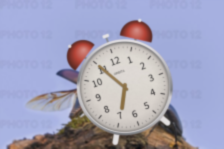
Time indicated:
**6:55**
